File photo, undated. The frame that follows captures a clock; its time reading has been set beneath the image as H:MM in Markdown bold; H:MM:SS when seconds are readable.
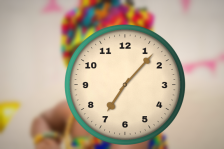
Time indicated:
**7:07**
